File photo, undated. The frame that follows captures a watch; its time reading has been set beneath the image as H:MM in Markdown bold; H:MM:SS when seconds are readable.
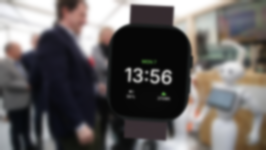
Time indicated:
**13:56**
